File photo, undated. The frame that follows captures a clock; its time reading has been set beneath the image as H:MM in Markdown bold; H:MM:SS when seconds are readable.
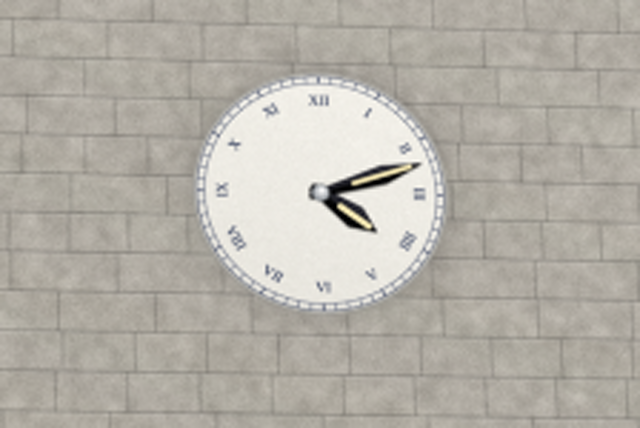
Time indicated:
**4:12**
